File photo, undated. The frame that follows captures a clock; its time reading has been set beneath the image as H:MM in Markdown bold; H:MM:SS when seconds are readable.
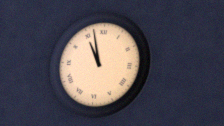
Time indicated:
**10:57**
